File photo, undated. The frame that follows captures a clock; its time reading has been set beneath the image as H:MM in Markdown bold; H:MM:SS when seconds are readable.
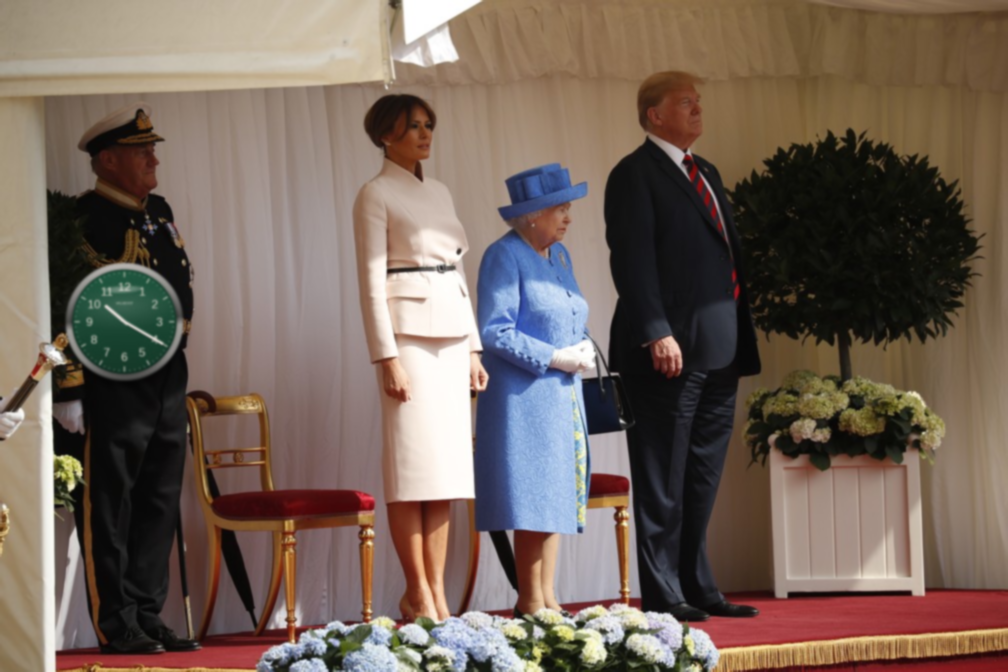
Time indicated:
**10:20**
